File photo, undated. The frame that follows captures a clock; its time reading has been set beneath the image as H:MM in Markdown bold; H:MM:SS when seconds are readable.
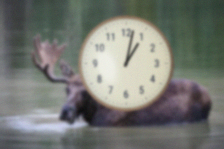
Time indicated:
**1:02**
